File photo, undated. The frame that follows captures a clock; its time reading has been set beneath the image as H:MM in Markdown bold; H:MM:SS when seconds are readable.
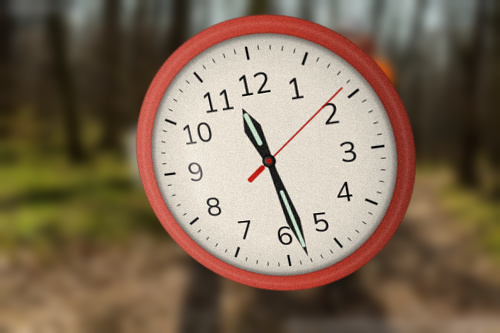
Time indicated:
**11:28:09**
